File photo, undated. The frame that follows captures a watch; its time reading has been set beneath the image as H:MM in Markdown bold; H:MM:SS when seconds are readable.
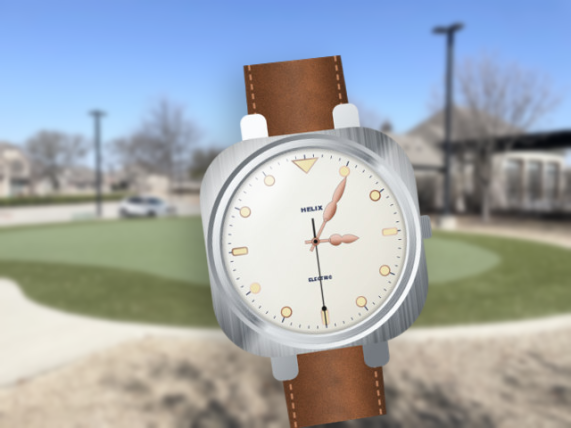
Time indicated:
**3:05:30**
